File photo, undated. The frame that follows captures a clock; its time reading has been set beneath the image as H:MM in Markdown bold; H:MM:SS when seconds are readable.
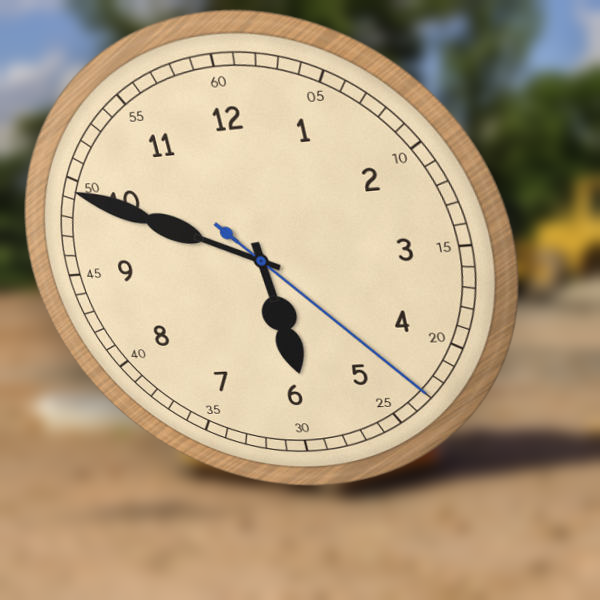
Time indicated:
**5:49:23**
